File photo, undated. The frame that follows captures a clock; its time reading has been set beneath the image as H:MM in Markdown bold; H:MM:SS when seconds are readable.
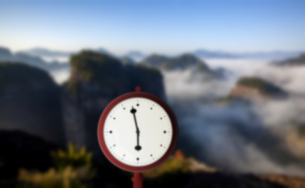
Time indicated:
**5:58**
